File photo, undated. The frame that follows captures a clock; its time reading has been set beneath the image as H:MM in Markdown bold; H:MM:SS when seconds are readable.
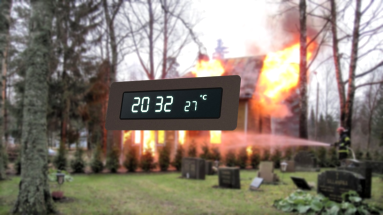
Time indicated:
**20:32**
